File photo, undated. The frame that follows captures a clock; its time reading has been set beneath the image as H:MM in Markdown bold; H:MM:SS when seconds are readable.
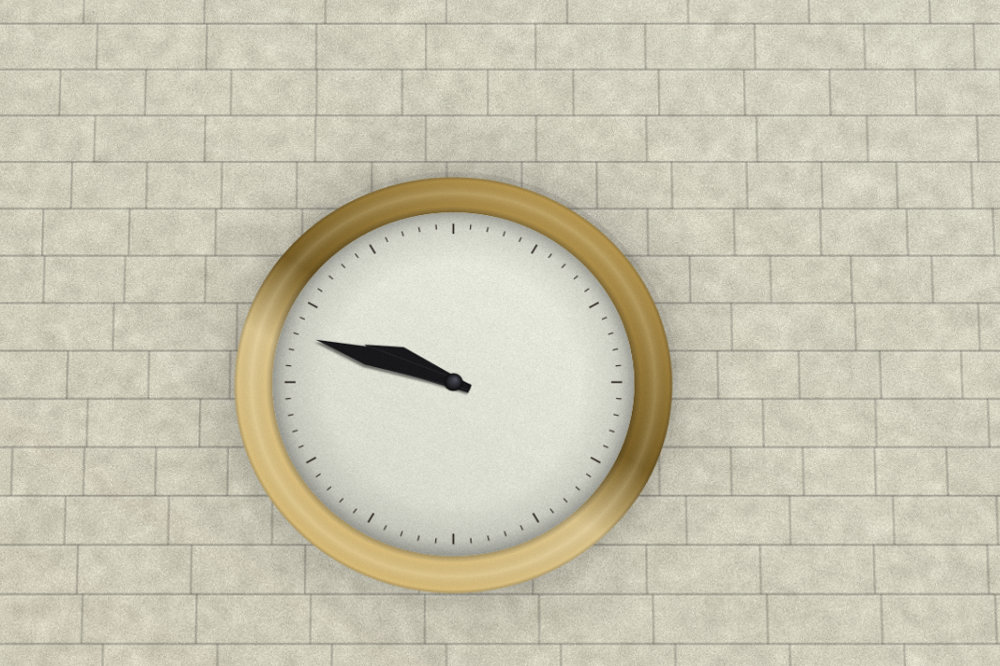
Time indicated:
**9:48**
